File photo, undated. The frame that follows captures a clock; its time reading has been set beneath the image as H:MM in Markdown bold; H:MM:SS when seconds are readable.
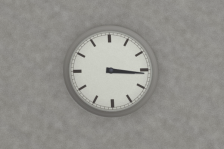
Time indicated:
**3:16**
